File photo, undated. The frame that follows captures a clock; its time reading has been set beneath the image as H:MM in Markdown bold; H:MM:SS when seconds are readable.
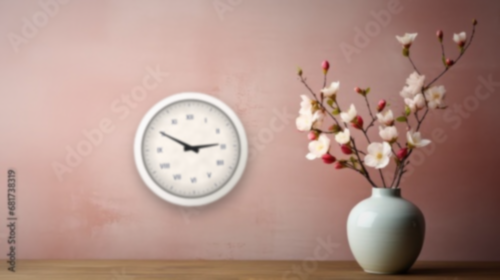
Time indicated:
**2:50**
